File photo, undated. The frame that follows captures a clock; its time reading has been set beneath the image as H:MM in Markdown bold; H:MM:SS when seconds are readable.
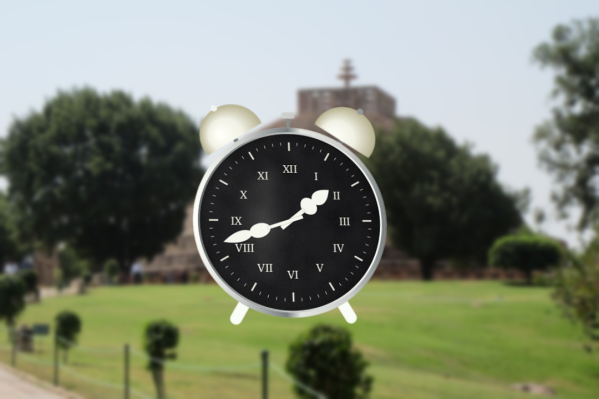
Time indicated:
**1:42**
